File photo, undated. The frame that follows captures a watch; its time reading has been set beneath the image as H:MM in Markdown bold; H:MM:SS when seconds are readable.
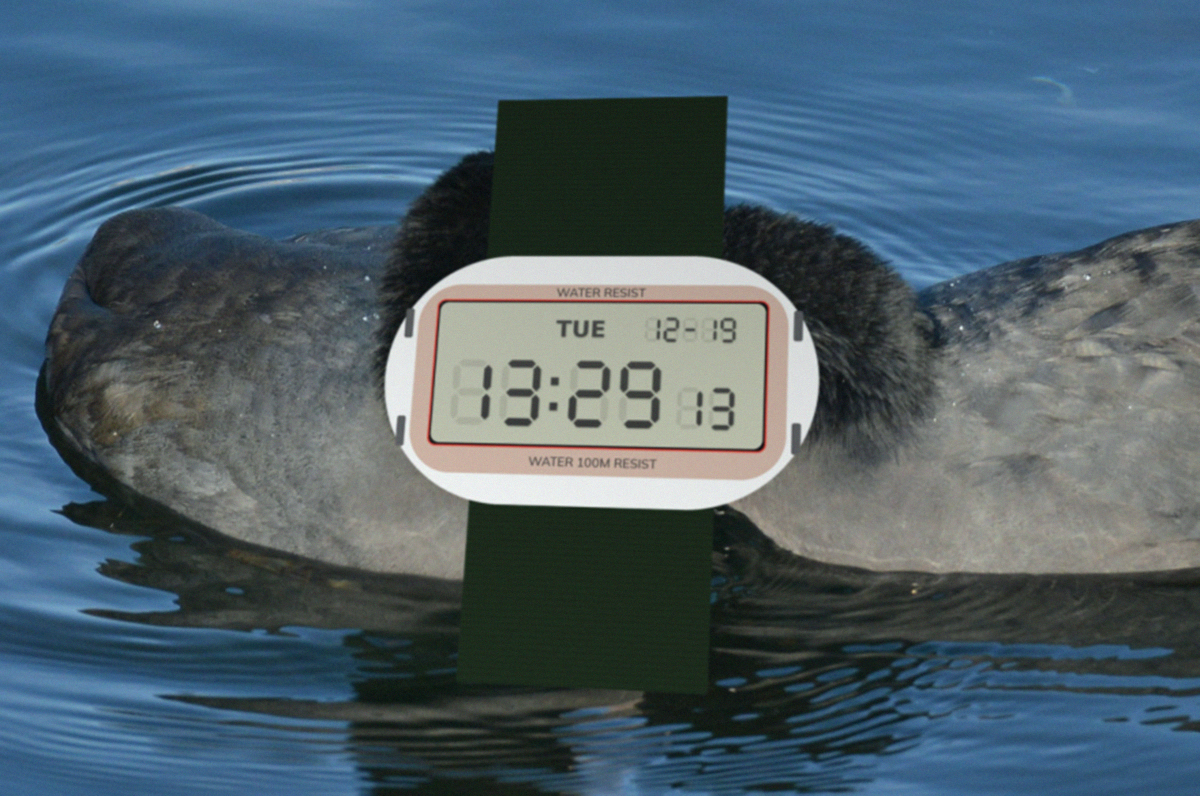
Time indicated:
**13:29:13**
